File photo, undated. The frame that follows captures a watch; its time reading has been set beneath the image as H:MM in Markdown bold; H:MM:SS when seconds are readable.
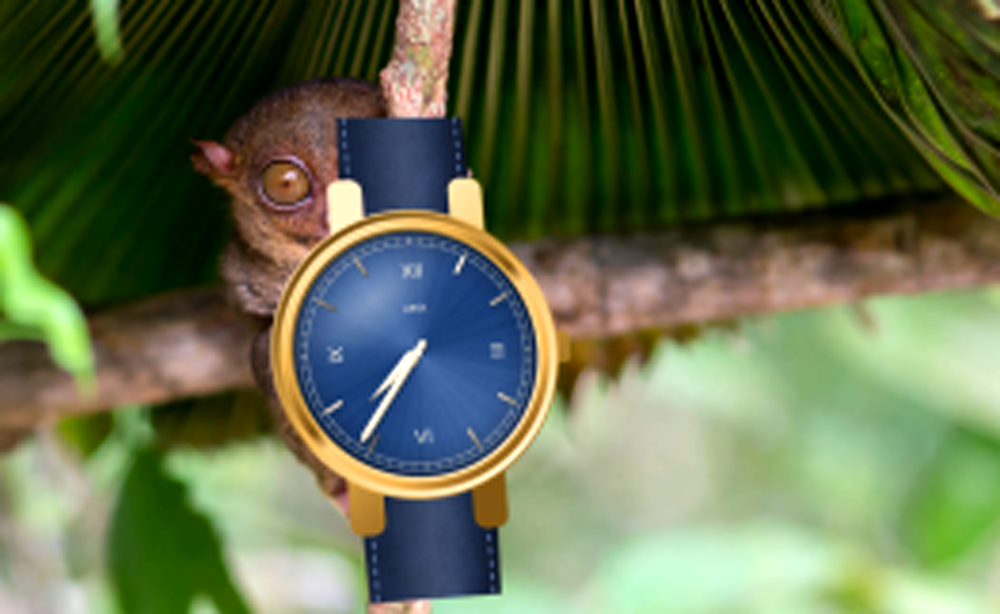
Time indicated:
**7:36**
